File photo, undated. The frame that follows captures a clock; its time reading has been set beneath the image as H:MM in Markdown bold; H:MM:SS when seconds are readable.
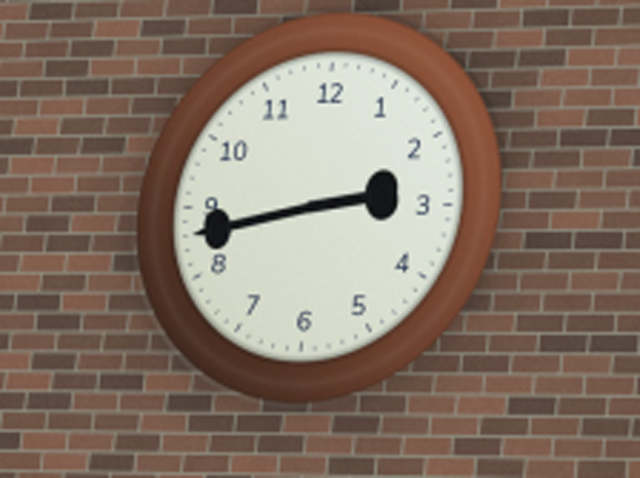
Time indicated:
**2:43**
